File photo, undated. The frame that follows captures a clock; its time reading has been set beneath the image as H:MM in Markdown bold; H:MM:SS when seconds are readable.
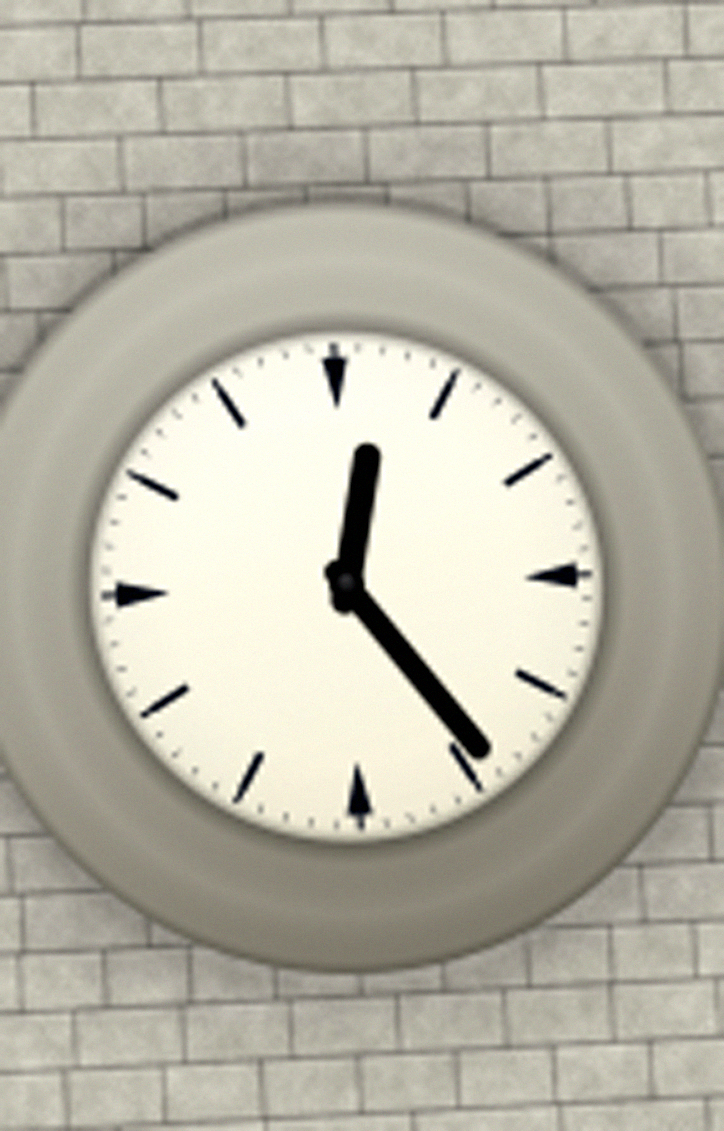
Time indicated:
**12:24**
